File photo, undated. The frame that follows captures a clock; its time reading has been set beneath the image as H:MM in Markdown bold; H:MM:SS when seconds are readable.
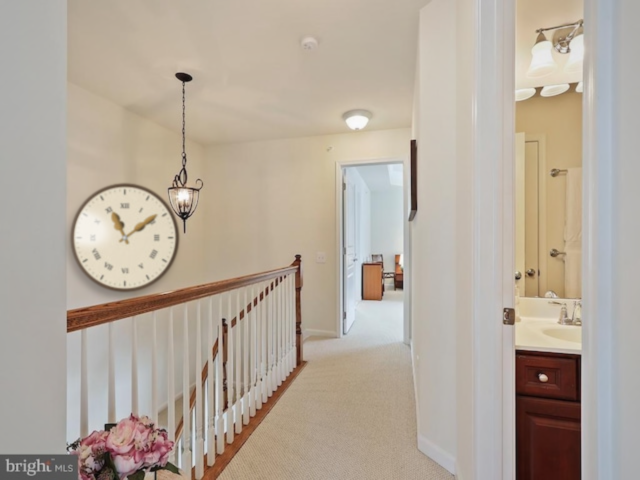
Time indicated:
**11:09**
